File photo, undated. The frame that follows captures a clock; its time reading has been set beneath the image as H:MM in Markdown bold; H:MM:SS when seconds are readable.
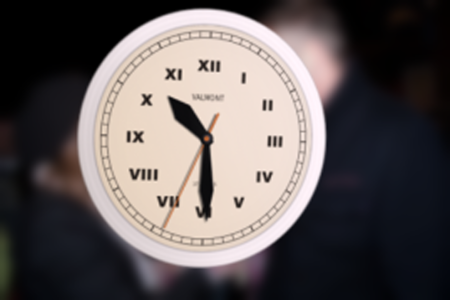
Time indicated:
**10:29:34**
